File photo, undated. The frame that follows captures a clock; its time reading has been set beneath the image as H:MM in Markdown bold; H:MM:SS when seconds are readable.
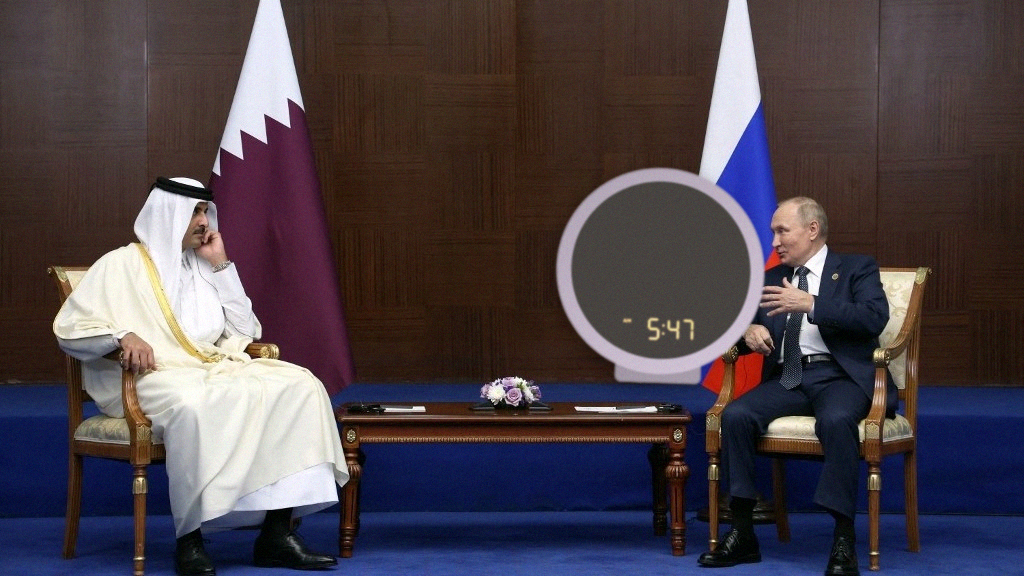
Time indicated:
**5:47**
